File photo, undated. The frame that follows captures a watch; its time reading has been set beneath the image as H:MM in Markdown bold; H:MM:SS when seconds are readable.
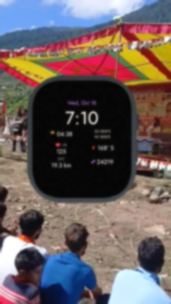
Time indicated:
**7:10**
